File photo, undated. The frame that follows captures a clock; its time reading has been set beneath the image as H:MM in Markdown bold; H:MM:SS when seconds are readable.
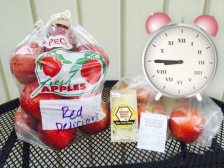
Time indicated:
**8:45**
